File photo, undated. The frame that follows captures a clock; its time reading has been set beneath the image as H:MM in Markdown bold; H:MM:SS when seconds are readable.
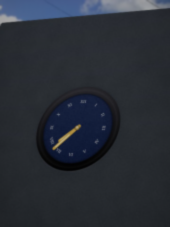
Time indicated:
**7:37**
